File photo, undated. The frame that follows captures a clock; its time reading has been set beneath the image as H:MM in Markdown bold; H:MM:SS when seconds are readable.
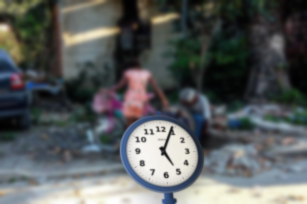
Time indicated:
**5:04**
